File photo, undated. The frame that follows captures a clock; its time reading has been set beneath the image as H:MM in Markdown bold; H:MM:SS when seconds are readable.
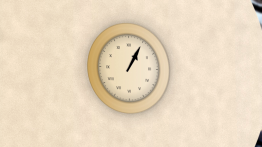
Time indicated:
**1:05**
